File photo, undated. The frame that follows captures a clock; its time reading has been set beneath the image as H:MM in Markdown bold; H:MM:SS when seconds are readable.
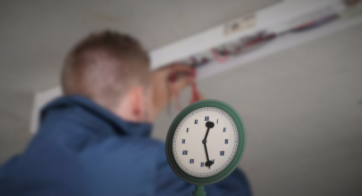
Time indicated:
**12:27**
